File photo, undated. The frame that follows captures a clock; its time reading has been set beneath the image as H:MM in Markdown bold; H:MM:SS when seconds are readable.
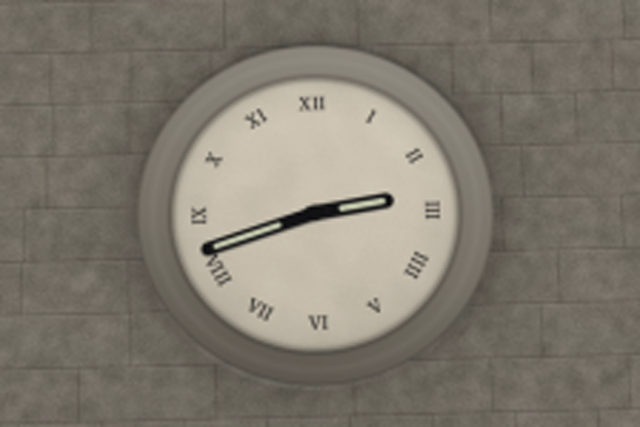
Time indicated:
**2:42**
